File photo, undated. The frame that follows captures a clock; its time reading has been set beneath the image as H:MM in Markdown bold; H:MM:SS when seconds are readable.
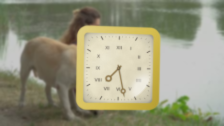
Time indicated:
**7:28**
